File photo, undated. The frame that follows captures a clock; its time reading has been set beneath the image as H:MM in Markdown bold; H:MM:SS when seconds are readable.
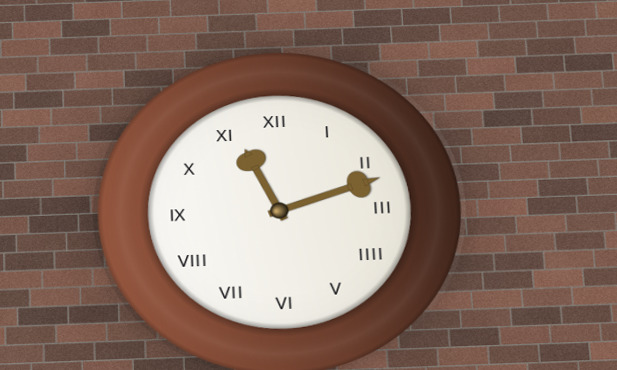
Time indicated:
**11:12**
